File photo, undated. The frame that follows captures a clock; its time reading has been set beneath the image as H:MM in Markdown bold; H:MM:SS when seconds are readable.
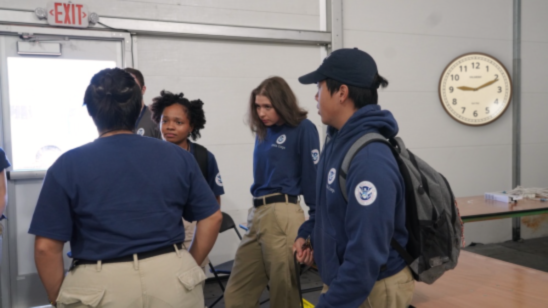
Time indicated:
**9:11**
